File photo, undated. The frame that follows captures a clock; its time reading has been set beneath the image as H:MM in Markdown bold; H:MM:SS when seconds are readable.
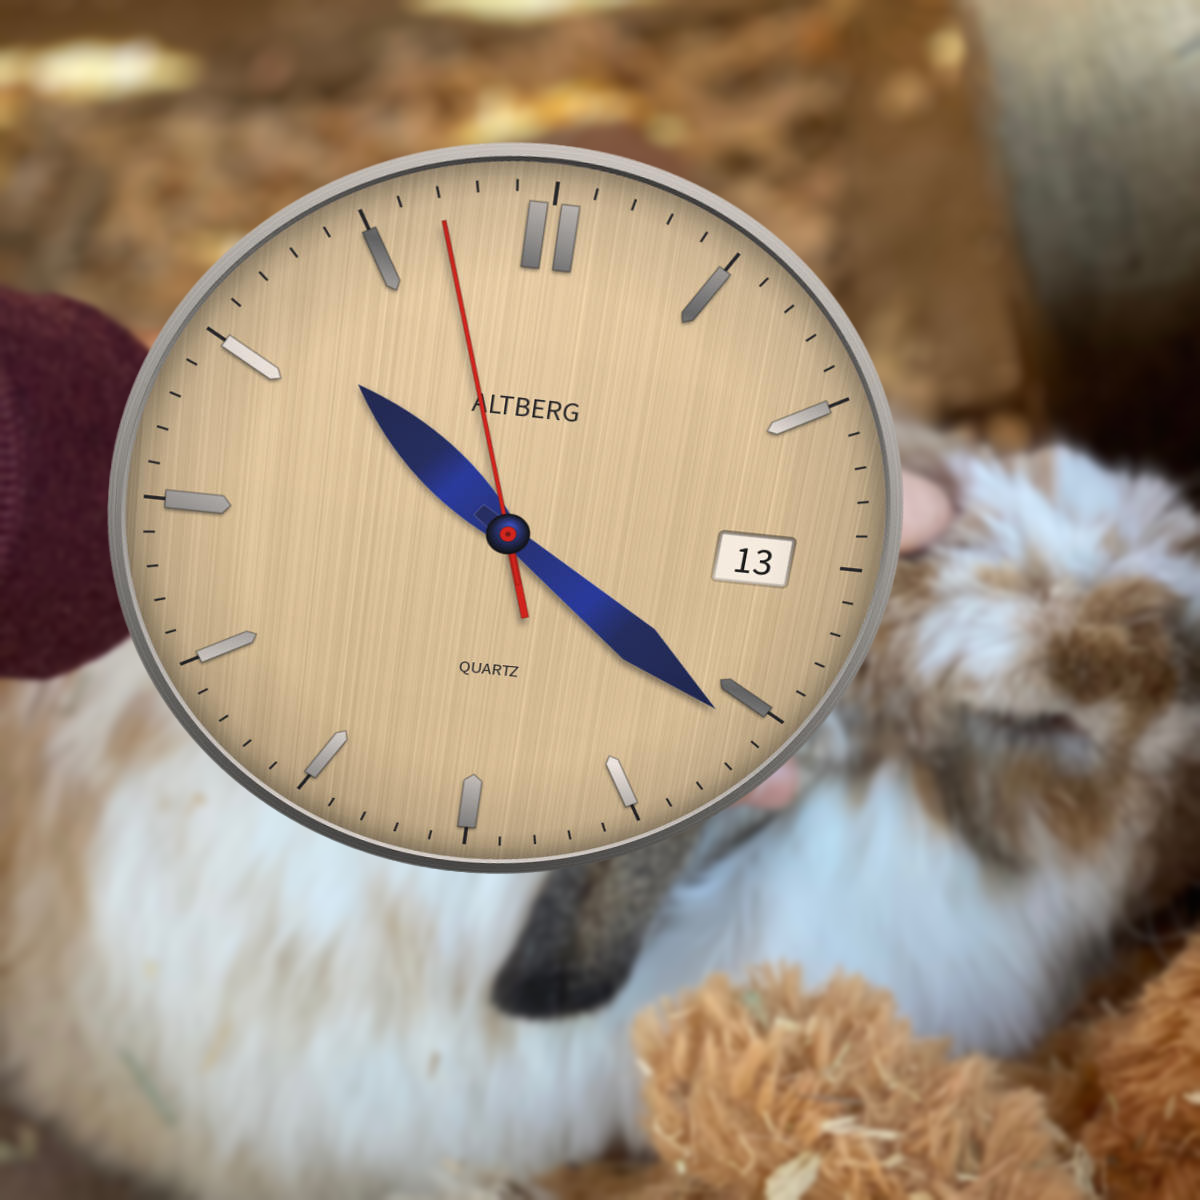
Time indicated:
**10:20:57**
